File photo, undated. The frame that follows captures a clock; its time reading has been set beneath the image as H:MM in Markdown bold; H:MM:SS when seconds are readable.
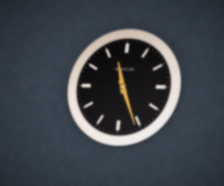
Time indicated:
**11:26**
